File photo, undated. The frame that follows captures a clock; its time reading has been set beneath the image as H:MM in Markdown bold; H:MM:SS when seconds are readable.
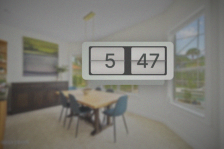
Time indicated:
**5:47**
